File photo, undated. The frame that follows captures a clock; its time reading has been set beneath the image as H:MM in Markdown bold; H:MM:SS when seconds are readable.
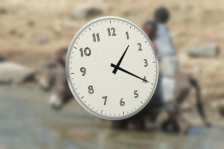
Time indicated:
**1:20**
